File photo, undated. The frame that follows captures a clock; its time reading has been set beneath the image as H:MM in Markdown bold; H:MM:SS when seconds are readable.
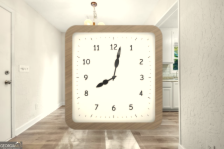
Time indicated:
**8:02**
